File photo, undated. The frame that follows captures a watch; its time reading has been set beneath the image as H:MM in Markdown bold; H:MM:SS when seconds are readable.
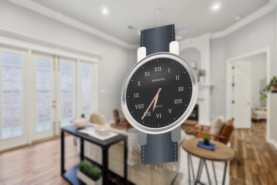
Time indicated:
**6:36**
